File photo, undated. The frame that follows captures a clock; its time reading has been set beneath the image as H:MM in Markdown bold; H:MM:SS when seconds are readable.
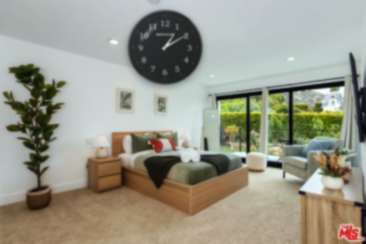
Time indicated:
**1:10**
